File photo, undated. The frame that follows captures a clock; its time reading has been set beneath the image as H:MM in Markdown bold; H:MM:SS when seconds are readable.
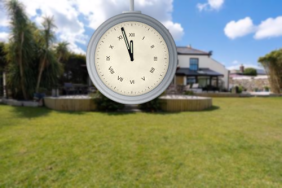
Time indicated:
**11:57**
